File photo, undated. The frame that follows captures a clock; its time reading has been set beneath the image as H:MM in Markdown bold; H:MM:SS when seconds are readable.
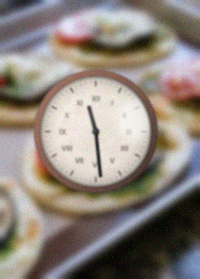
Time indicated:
**11:29**
